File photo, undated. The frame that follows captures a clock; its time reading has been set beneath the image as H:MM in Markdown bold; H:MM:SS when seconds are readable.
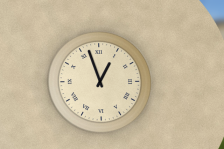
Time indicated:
**12:57**
